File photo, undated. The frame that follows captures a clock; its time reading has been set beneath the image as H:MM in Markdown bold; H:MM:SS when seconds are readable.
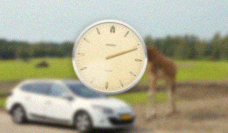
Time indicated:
**2:11**
